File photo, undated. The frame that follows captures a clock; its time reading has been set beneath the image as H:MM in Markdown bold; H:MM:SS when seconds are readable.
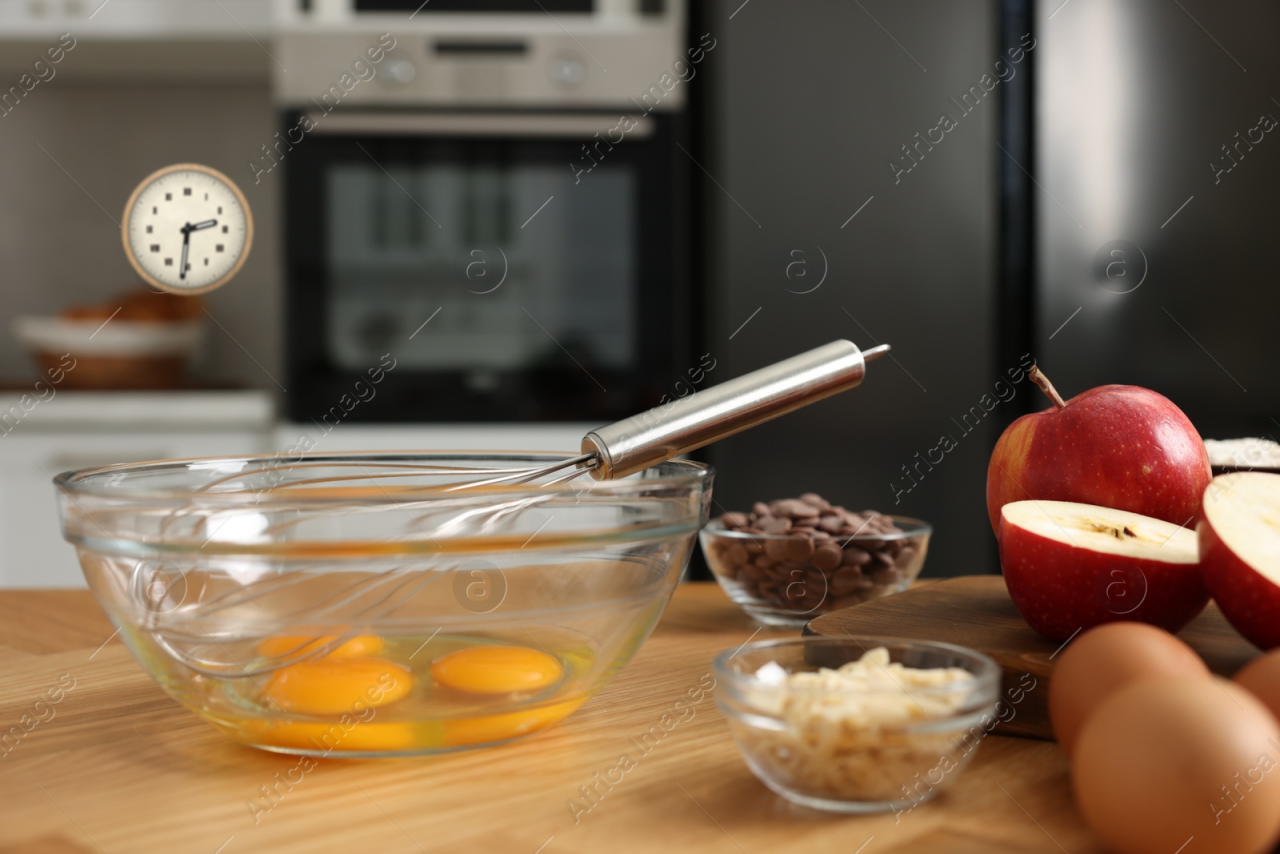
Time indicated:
**2:31**
